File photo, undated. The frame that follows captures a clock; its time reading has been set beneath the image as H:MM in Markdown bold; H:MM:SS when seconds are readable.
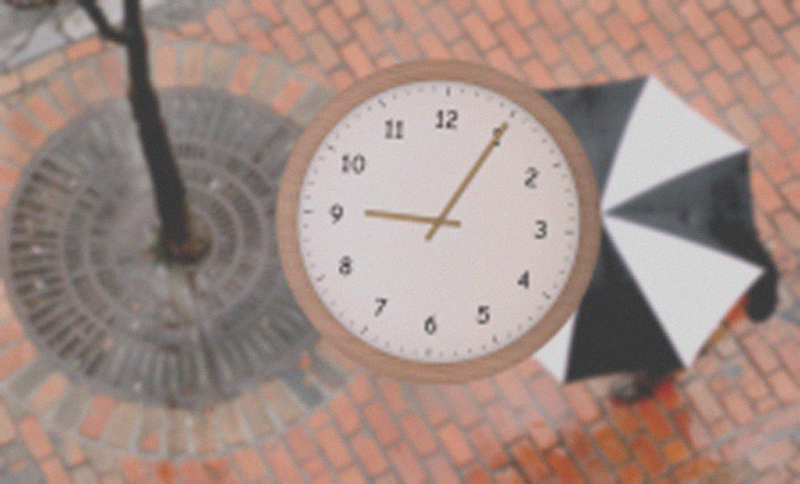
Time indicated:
**9:05**
